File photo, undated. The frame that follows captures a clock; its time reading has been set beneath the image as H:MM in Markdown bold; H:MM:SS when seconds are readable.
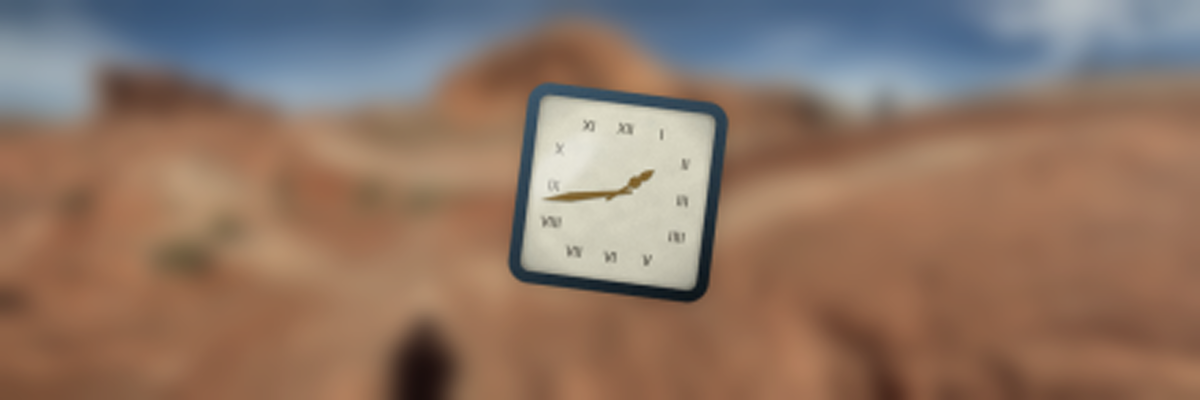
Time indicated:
**1:43**
